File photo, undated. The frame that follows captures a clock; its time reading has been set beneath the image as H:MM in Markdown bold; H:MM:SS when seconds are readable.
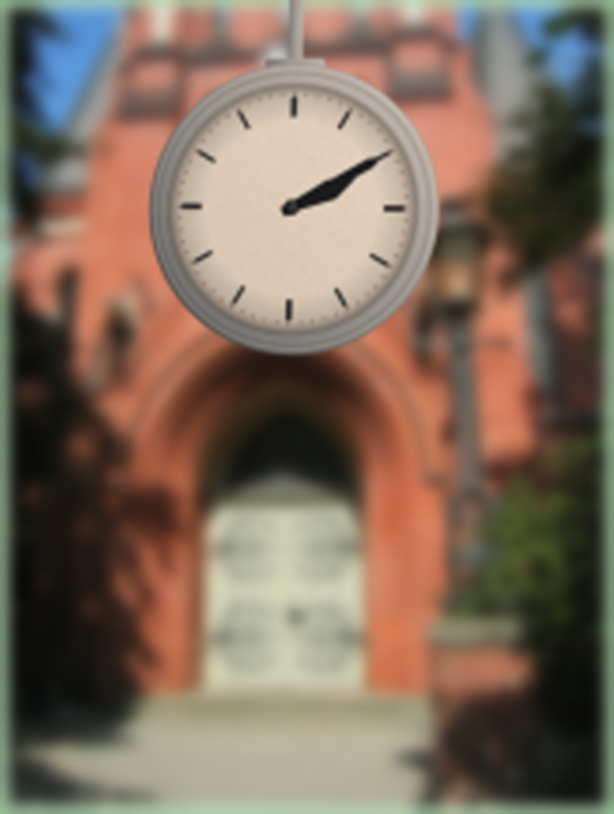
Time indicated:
**2:10**
